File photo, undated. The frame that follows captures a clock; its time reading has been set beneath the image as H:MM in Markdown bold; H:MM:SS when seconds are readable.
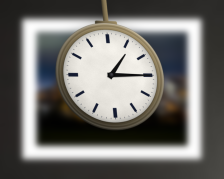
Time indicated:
**1:15**
